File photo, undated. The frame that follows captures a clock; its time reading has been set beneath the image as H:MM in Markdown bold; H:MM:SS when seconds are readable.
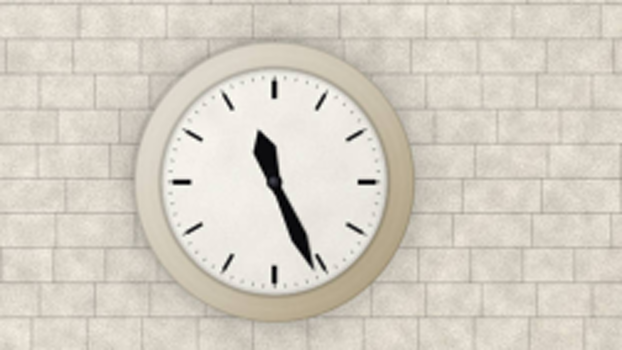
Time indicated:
**11:26**
